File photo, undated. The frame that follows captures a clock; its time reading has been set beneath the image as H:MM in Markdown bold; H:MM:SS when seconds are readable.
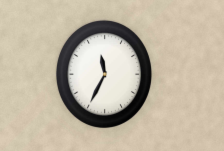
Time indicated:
**11:35**
